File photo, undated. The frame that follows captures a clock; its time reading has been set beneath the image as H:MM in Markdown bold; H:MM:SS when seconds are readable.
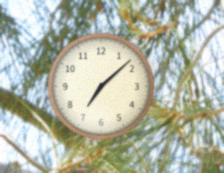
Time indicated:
**7:08**
